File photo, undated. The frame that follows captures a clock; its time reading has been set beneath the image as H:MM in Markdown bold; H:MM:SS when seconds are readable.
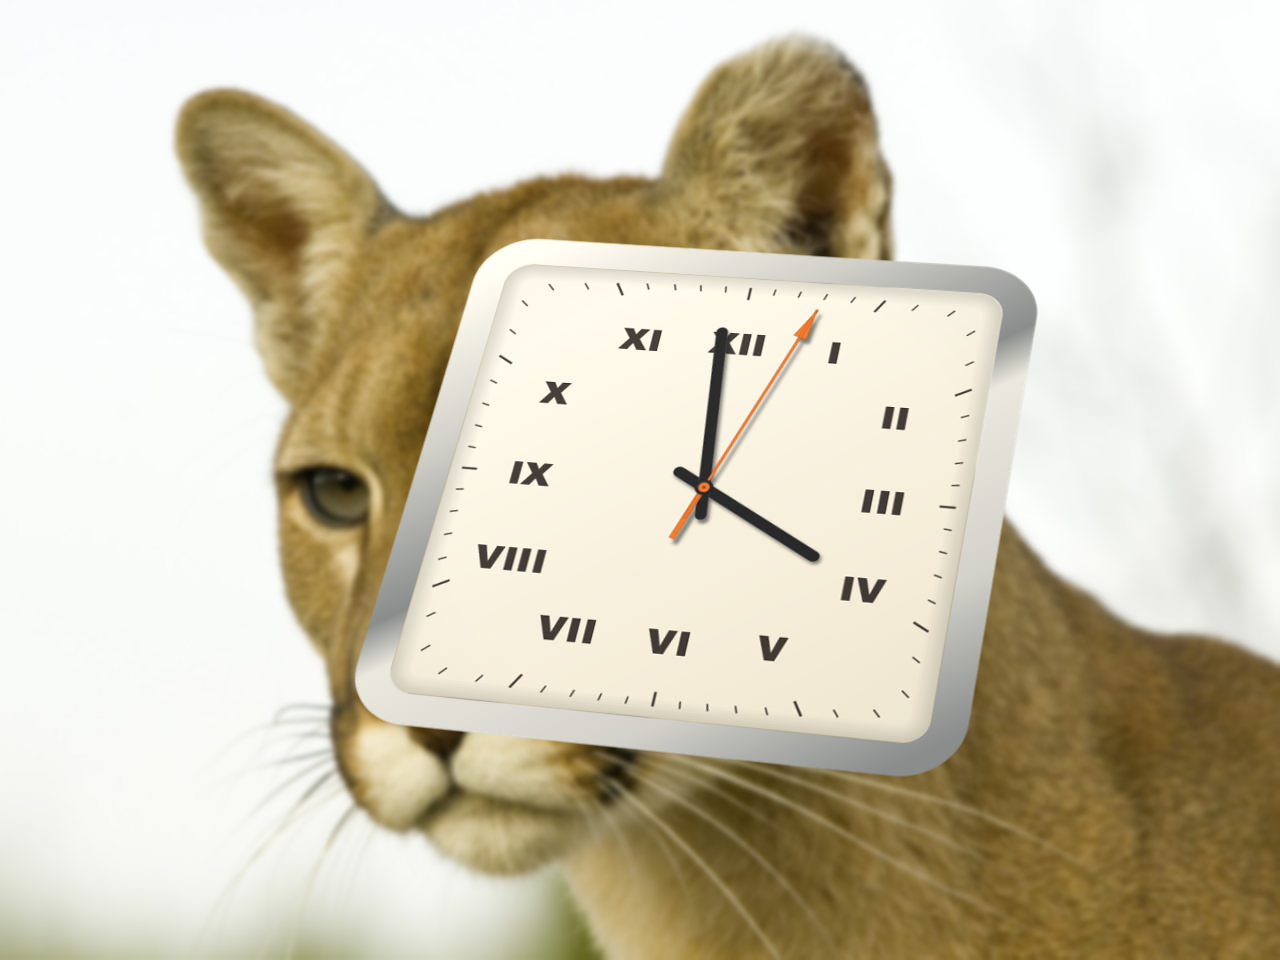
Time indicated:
**3:59:03**
